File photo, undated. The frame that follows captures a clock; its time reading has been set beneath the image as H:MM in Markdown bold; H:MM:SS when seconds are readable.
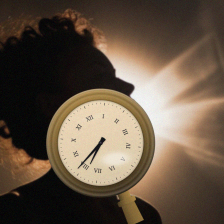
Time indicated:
**7:41**
